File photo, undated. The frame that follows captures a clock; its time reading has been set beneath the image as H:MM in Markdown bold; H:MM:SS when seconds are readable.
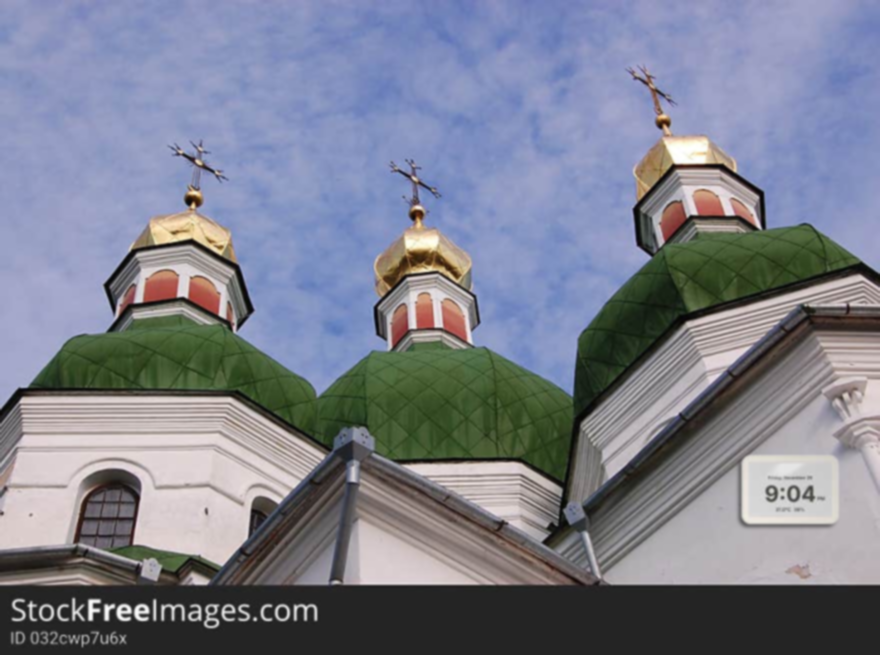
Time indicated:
**9:04**
